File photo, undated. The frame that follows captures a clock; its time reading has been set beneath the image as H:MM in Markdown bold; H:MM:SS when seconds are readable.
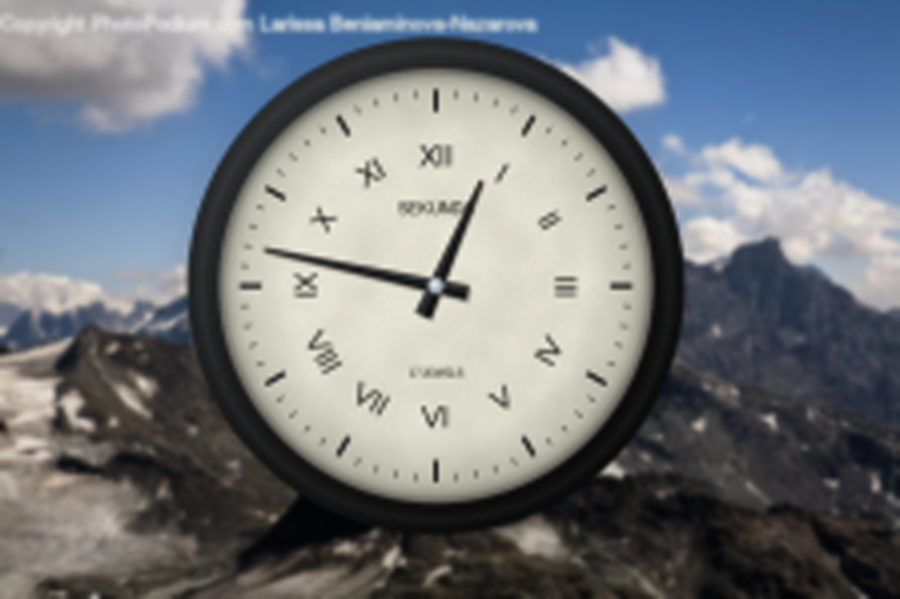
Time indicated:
**12:47**
